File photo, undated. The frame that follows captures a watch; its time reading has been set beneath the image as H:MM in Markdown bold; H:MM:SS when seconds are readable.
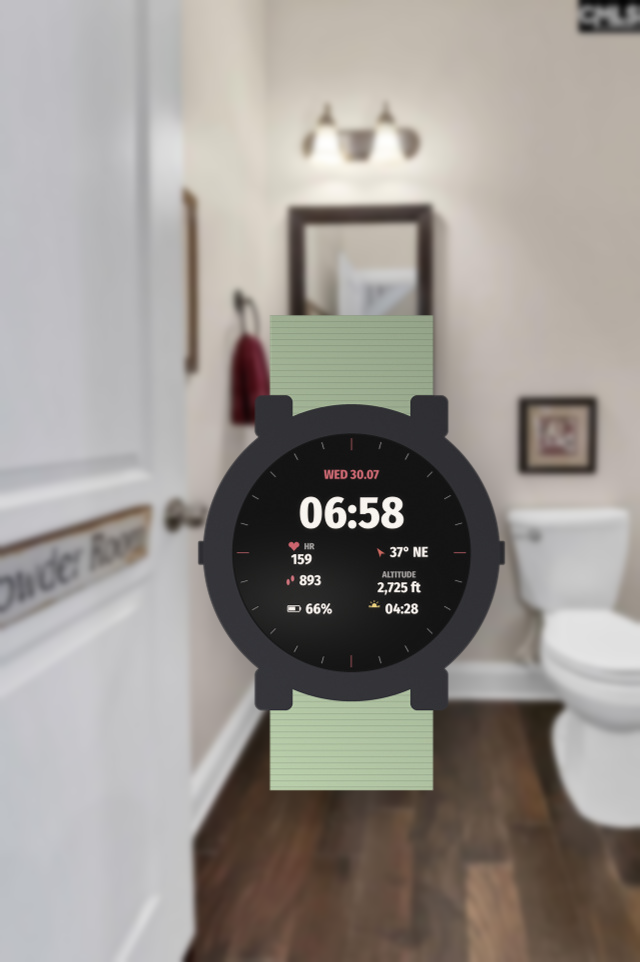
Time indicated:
**6:58**
